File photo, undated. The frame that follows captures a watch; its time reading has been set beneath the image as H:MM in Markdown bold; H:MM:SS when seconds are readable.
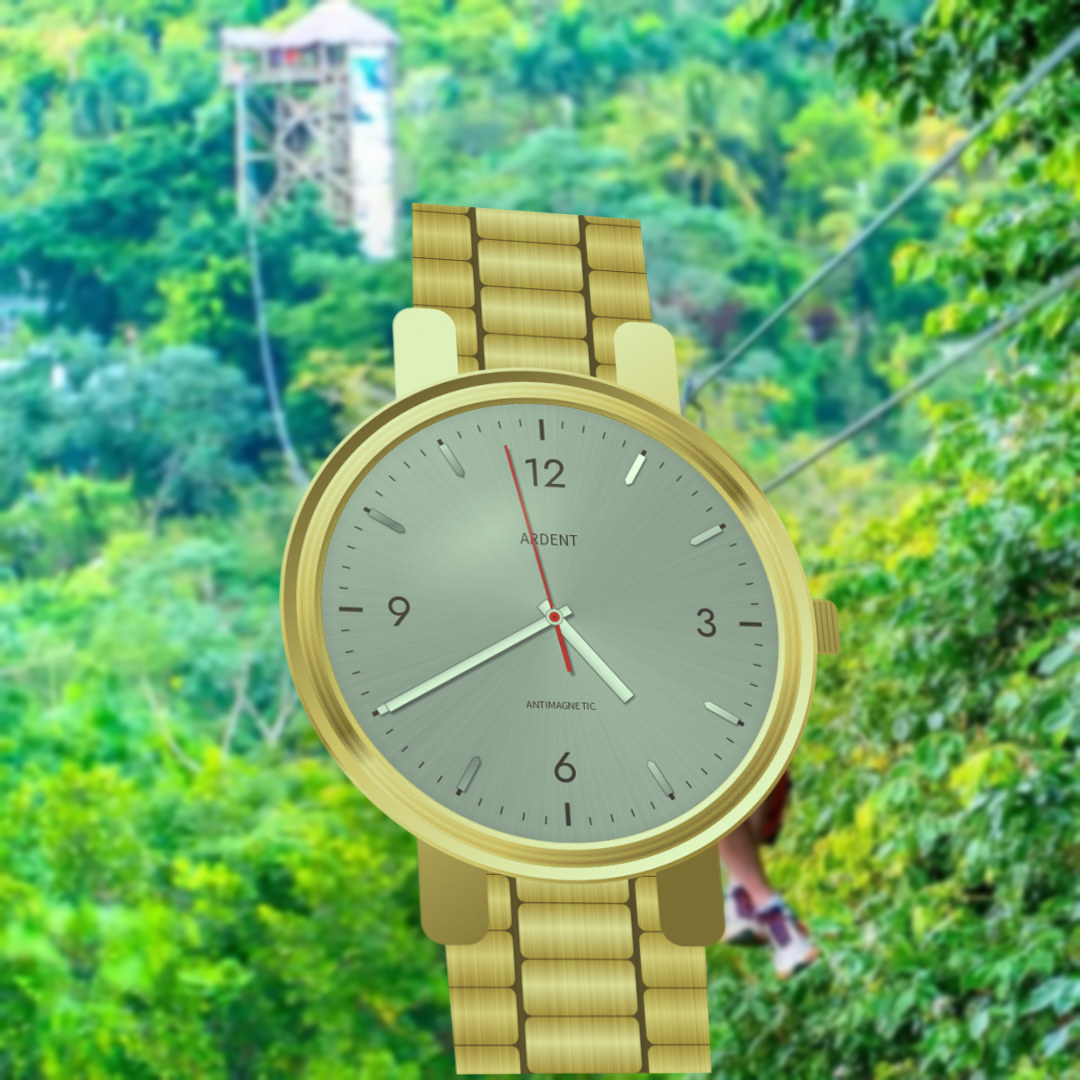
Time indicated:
**4:39:58**
